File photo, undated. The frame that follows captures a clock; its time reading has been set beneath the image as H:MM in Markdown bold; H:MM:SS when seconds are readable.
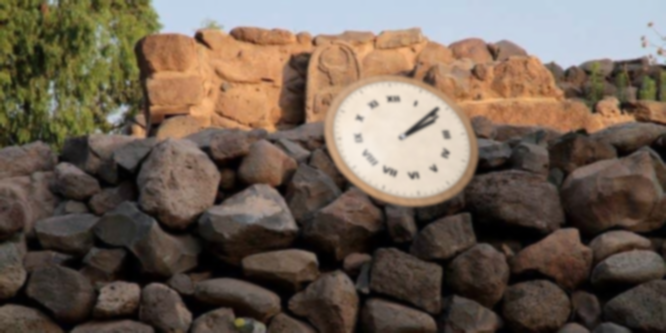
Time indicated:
**2:09**
